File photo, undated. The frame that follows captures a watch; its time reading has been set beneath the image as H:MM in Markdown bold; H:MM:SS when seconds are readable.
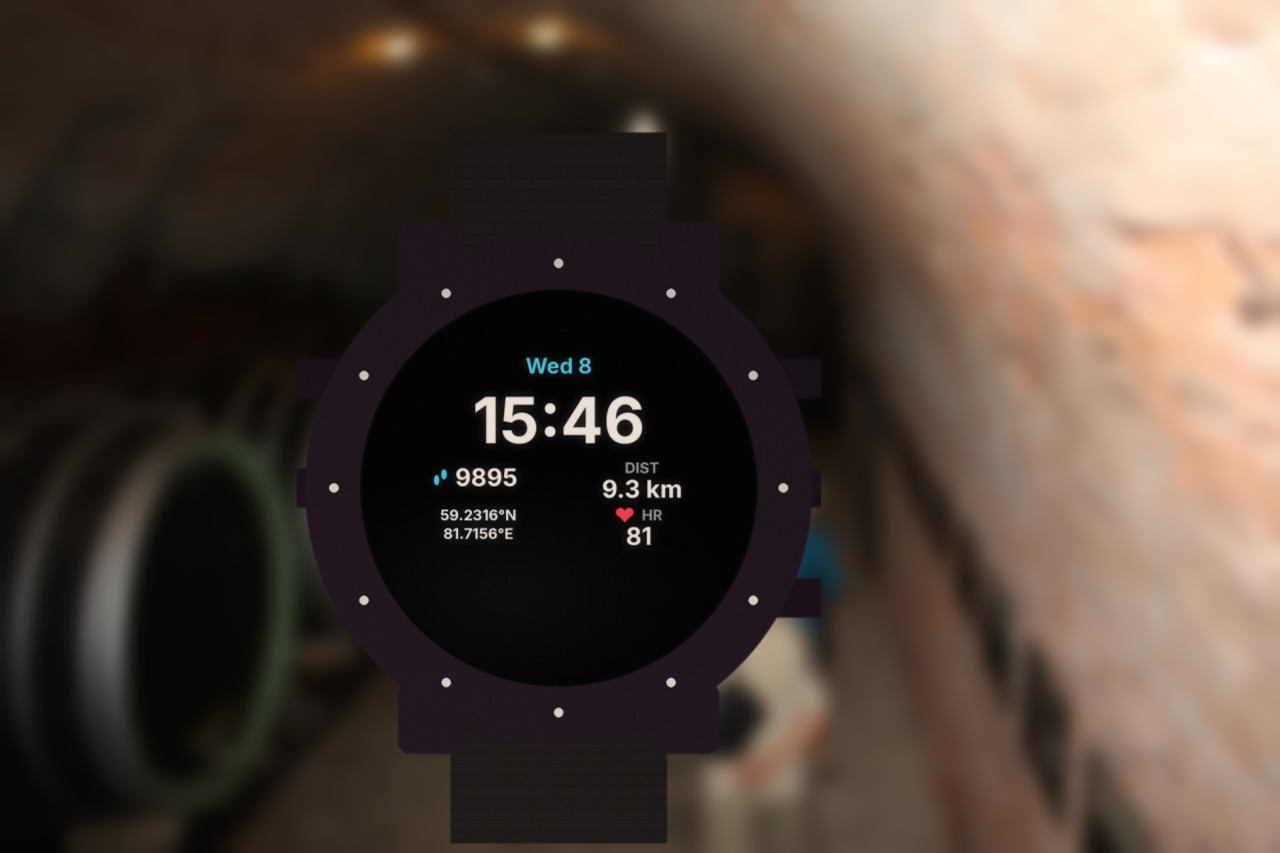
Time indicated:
**15:46**
